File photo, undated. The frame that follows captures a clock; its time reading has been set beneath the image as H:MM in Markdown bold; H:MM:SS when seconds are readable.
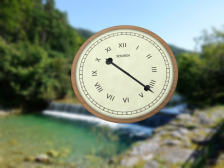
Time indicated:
**10:22**
